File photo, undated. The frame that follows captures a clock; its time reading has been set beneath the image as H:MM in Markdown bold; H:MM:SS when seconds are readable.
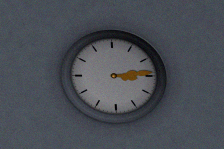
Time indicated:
**3:14**
